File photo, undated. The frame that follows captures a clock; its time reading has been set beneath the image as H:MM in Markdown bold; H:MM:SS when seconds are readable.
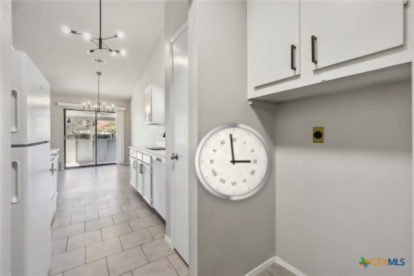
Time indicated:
**2:59**
